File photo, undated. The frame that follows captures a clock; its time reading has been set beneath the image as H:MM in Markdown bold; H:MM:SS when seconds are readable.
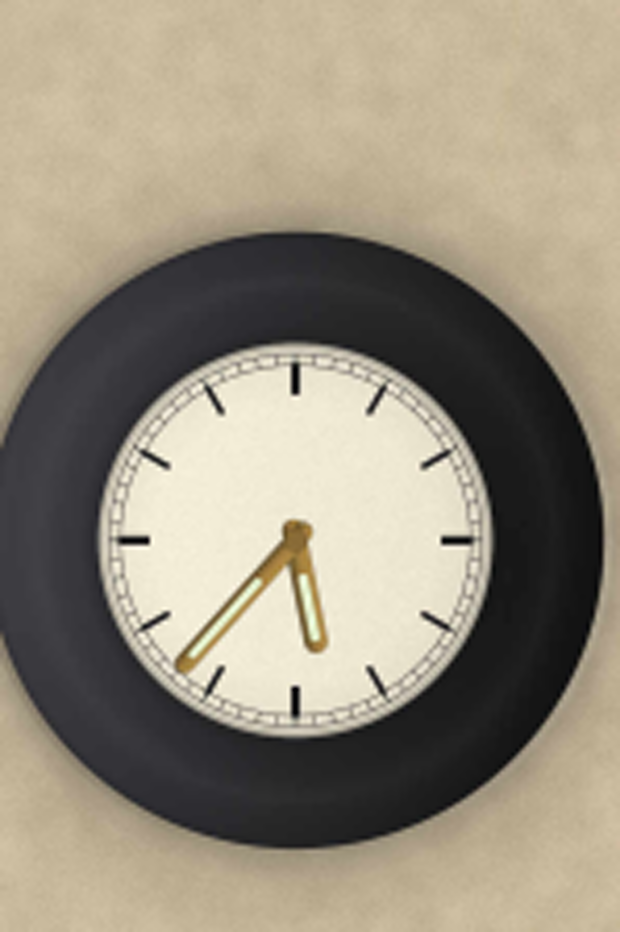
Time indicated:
**5:37**
